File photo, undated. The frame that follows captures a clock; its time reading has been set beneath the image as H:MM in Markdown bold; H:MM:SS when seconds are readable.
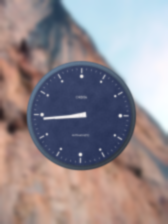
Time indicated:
**8:44**
